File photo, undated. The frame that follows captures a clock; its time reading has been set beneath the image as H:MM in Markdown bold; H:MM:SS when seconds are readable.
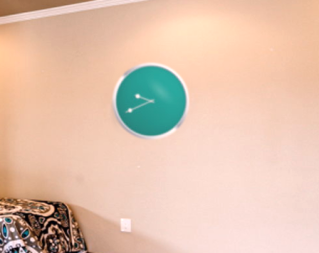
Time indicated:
**9:41**
